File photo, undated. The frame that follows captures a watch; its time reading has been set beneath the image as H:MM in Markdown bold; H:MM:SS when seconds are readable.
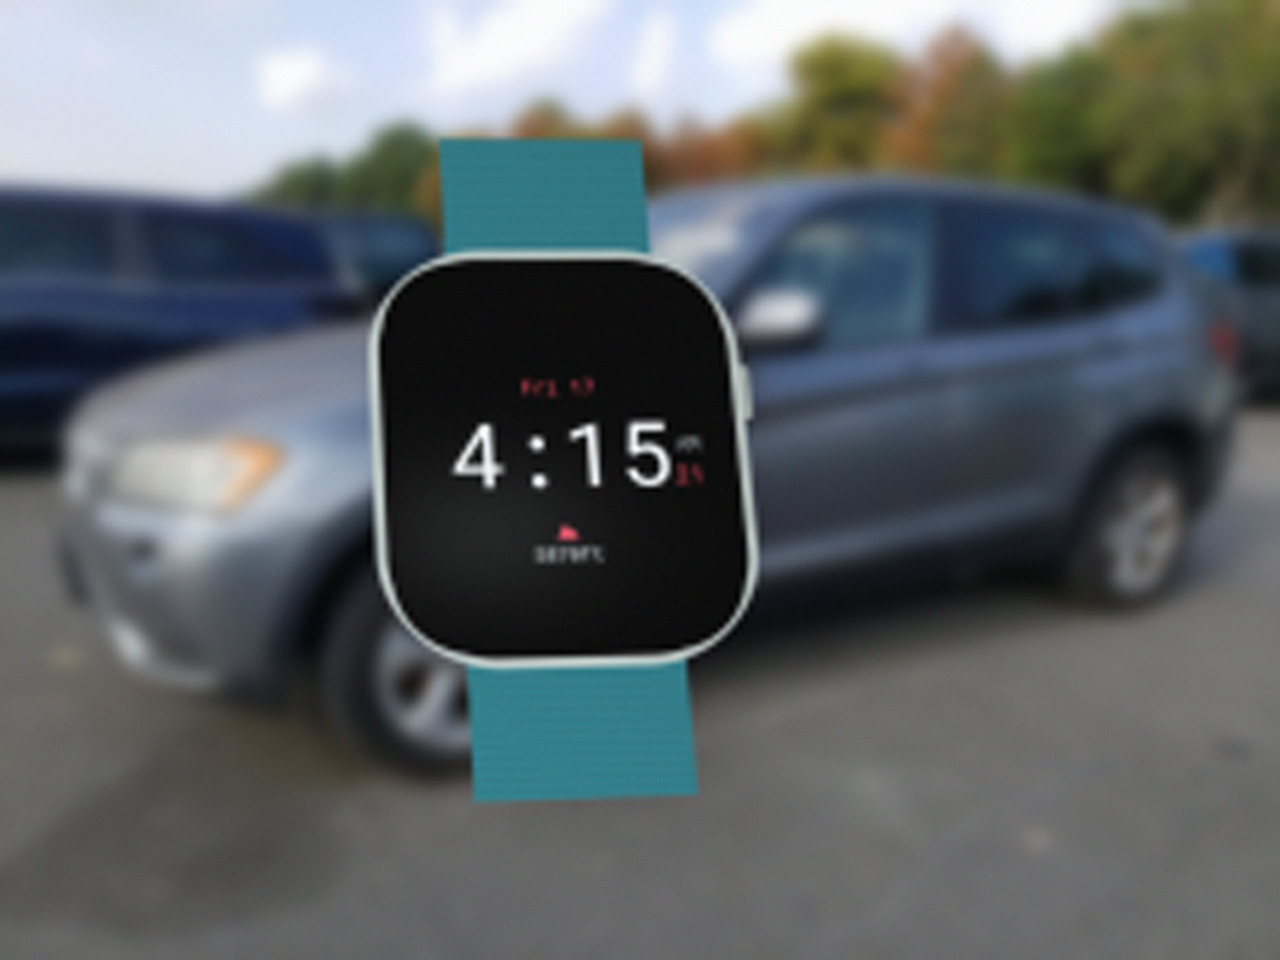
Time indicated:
**4:15**
